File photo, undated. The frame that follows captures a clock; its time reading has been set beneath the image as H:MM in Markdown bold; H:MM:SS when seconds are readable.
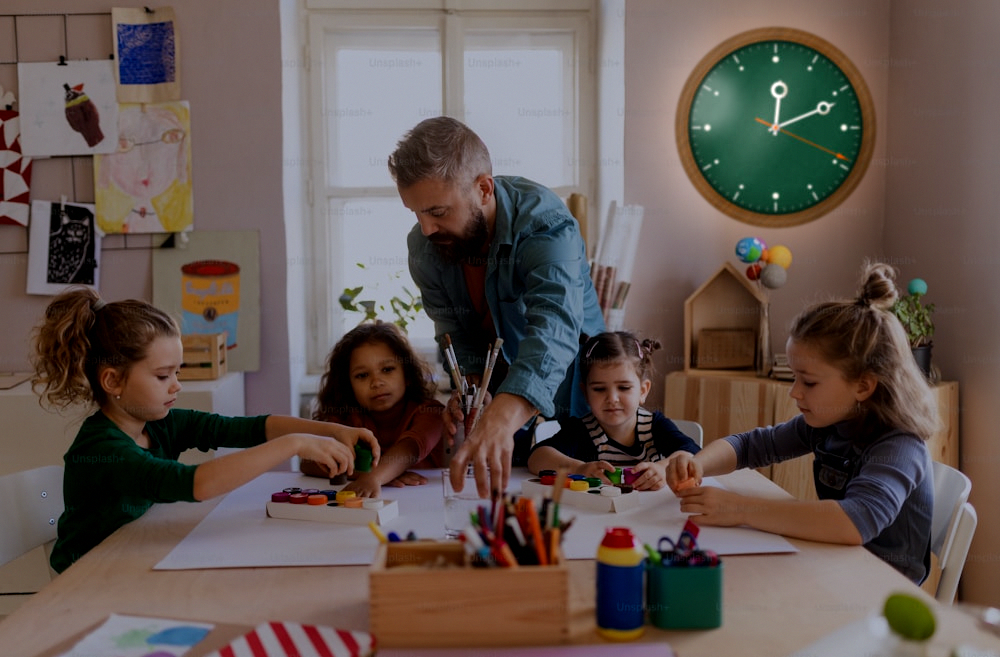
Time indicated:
**12:11:19**
